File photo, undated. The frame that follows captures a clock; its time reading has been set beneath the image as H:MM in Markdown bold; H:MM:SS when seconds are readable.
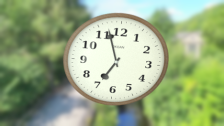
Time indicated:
**6:57**
